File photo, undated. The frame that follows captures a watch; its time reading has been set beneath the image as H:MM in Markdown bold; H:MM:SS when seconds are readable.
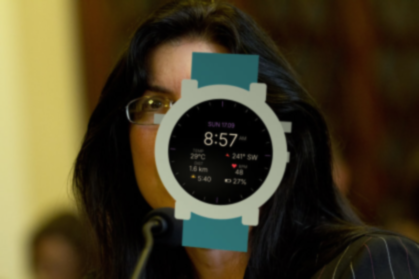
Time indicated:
**8:57**
